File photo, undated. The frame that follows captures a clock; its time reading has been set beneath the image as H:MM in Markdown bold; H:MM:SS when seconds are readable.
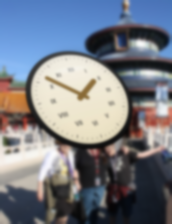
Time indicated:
**1:52**
